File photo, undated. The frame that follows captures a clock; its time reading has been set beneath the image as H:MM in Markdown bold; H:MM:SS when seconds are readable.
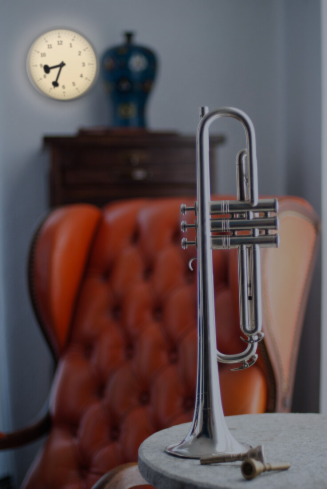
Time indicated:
**8:34**
